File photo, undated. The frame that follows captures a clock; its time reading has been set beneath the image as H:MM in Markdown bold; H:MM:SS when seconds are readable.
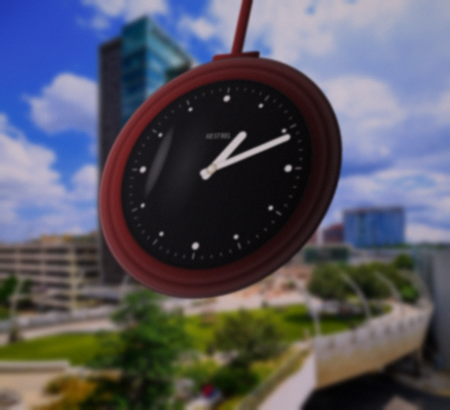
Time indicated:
**1:11**
